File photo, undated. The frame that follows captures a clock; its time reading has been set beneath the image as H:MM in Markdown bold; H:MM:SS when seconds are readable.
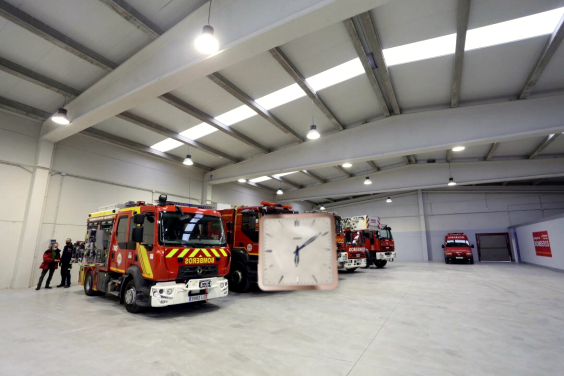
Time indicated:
**6:09**
